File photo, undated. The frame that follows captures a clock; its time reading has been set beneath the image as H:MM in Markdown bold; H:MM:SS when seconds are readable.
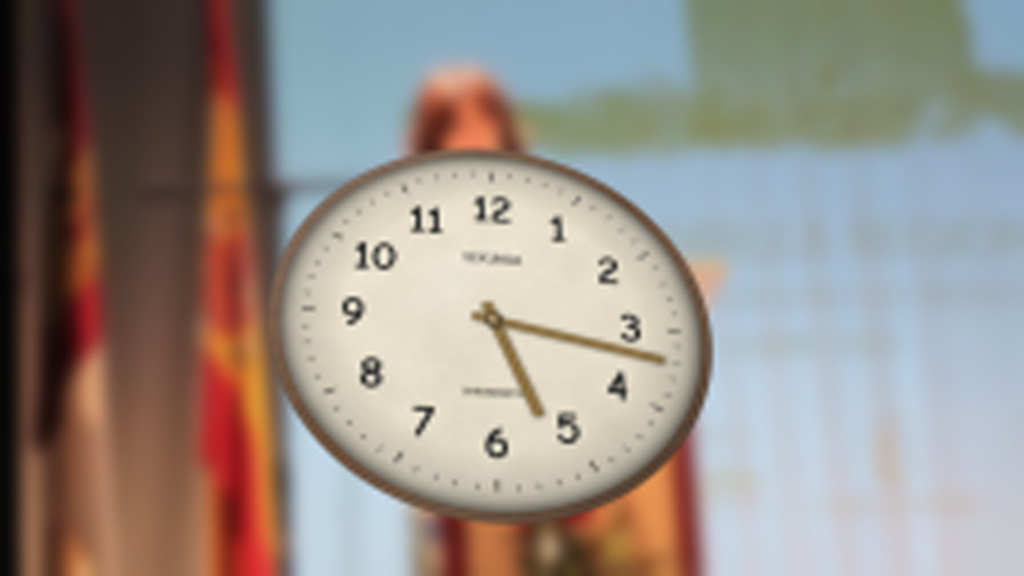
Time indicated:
**5:17**
